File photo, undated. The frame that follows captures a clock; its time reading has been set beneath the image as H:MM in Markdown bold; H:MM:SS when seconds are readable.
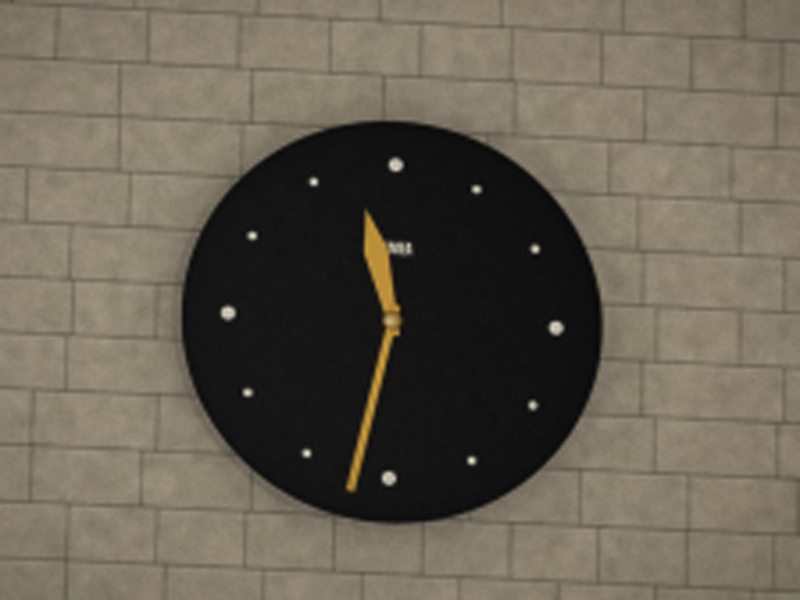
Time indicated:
**11:32**
